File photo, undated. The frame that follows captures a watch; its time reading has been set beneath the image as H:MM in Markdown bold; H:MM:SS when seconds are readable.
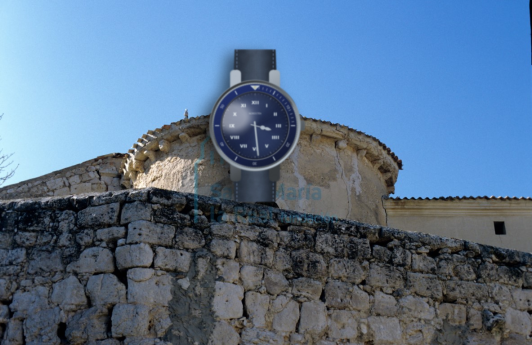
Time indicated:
**3:29**
